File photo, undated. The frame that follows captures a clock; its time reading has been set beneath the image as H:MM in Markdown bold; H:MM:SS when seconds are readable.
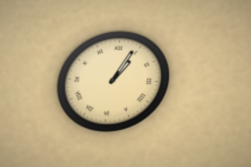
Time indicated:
**1:04**
